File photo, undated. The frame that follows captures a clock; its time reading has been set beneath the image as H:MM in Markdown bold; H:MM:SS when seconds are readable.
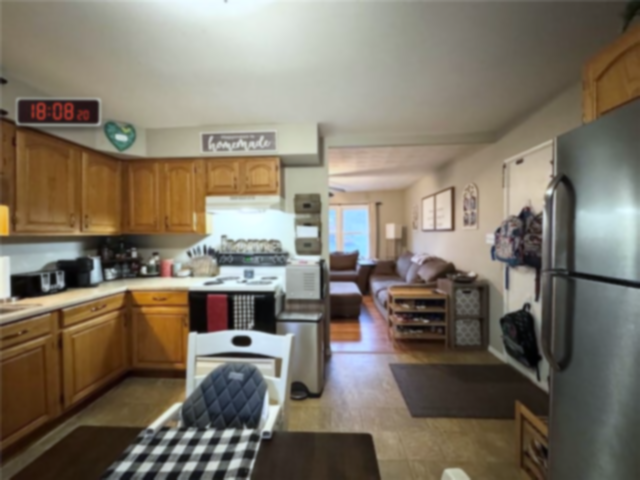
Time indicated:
**18:08**
